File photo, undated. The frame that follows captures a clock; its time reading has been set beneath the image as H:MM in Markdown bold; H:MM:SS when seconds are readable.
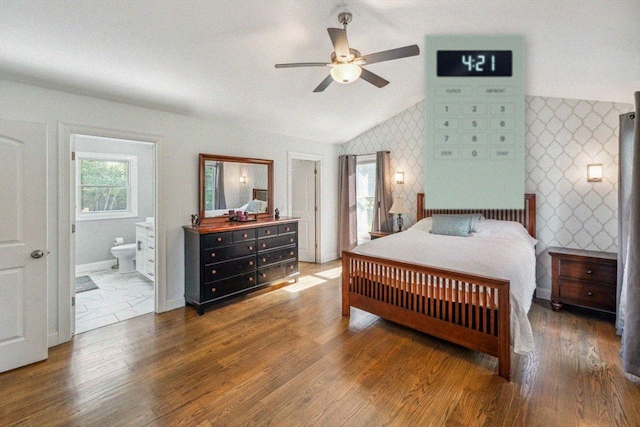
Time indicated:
**4:21**
